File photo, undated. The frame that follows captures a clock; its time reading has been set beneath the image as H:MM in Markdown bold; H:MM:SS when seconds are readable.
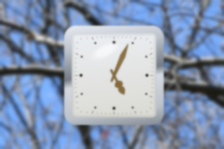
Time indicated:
**5:04**
